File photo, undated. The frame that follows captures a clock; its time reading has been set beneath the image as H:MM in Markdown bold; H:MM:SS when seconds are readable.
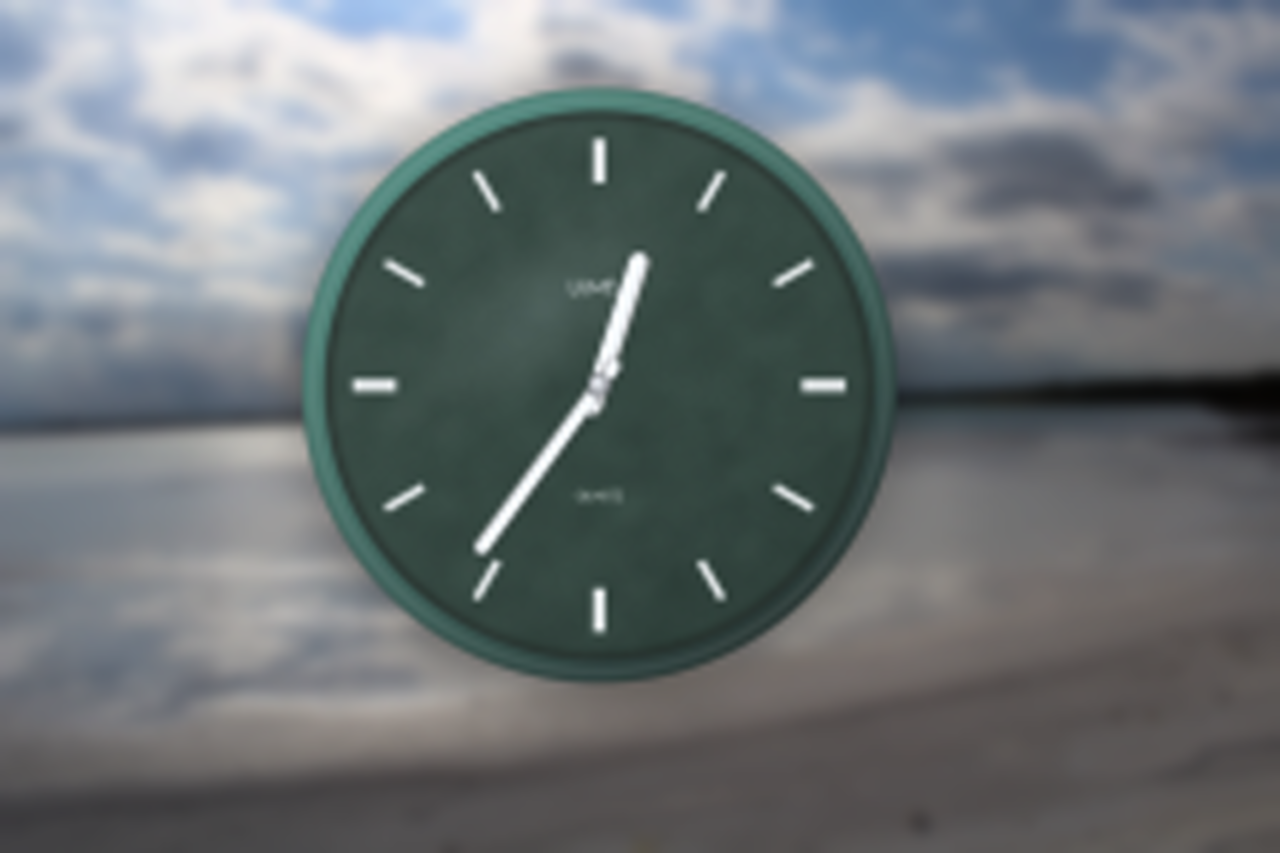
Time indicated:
**12:36**
